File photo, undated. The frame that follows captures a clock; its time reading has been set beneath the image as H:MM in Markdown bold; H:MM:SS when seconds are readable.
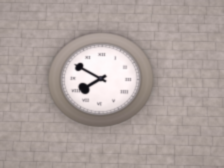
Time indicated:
**7:50**
